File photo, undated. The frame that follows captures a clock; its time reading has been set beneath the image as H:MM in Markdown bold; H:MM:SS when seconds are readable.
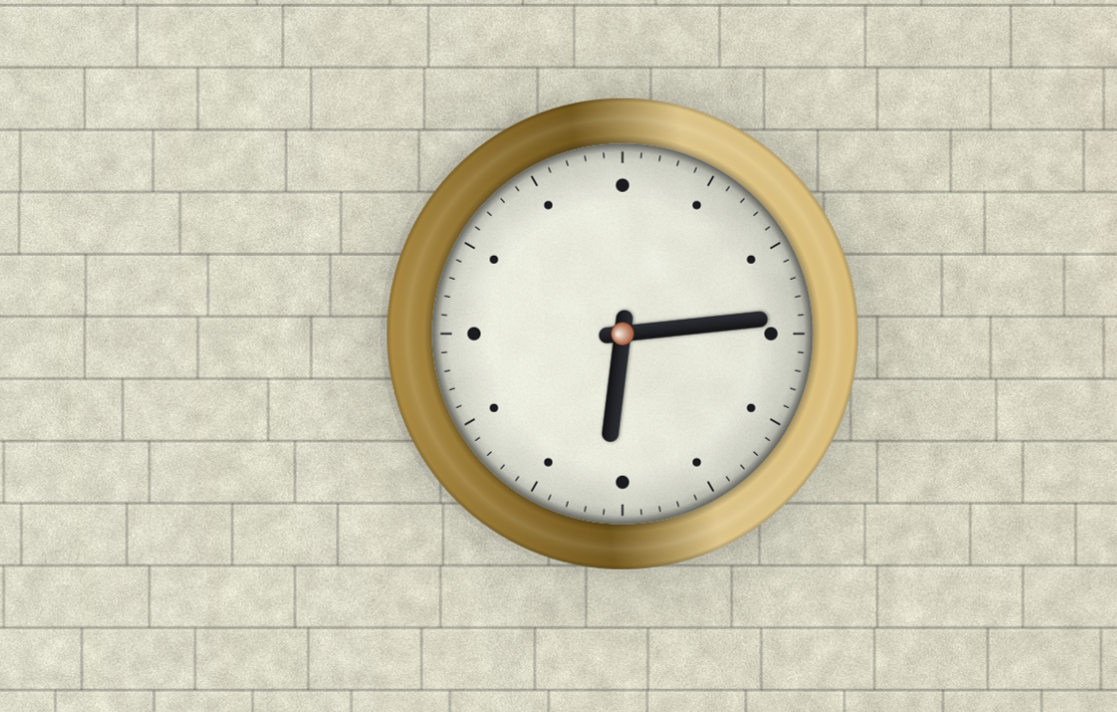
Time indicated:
**6:14**
